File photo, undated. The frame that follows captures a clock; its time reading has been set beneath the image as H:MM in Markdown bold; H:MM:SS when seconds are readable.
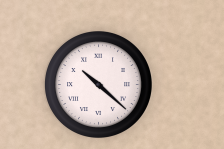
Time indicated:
**10:22**
